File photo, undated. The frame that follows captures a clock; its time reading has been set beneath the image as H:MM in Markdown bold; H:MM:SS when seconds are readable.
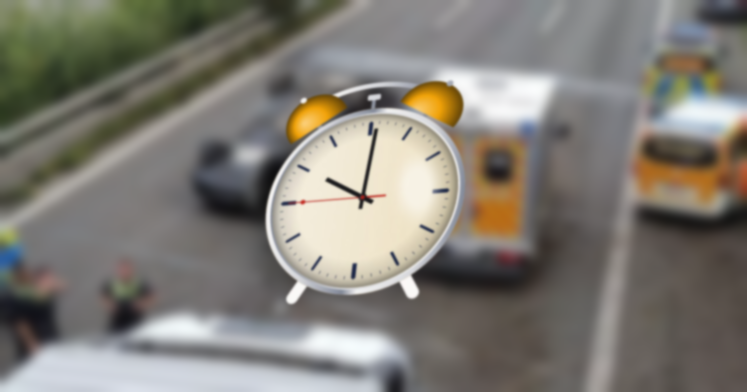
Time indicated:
**10:00:45**
